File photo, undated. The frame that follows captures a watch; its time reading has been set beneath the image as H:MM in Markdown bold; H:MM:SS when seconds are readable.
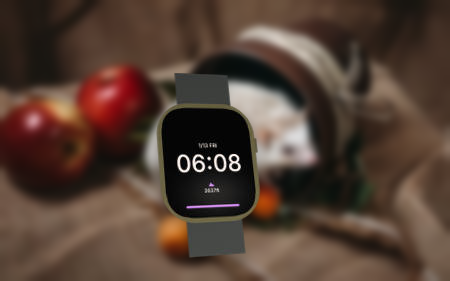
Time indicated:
**6:08**
